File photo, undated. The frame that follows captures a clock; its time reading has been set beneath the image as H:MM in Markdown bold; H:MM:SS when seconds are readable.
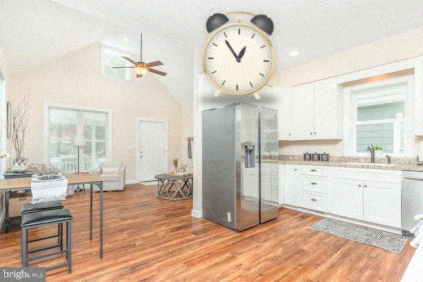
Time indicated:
**12:54**
